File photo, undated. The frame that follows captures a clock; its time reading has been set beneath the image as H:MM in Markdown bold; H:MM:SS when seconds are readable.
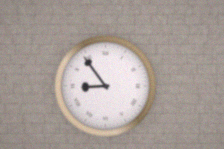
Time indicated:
**8:54**
